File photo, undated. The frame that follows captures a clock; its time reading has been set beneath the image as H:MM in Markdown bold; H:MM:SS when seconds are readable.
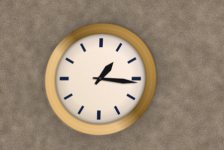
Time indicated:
**1:16**
